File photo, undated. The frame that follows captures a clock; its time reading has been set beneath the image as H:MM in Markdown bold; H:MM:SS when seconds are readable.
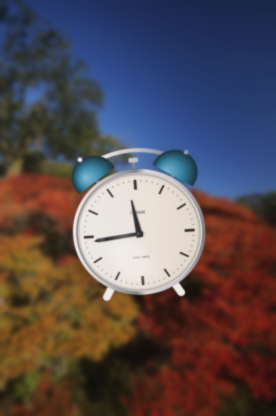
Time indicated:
**11:44**
